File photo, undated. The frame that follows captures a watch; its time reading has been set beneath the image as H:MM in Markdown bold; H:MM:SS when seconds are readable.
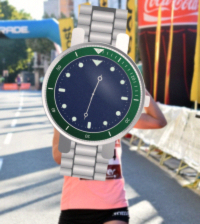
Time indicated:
**12:32**
